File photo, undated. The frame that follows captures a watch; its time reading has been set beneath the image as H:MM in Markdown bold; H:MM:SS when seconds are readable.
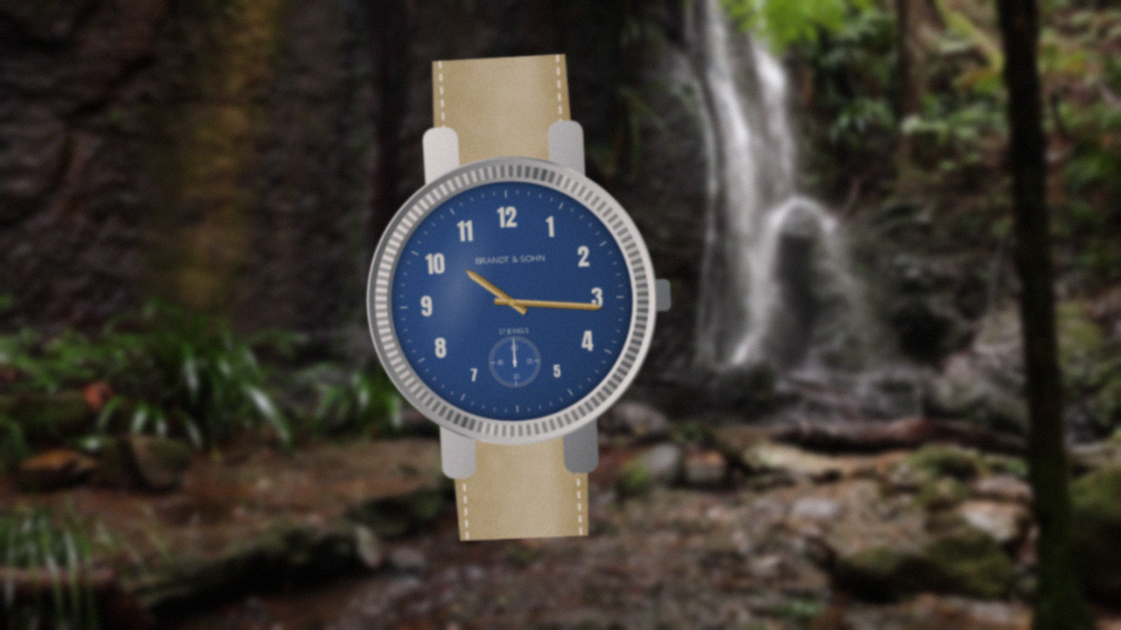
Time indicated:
**10:16**
